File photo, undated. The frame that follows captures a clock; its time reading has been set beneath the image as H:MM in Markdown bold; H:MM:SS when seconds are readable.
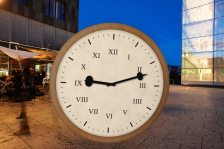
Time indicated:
**9:12**
